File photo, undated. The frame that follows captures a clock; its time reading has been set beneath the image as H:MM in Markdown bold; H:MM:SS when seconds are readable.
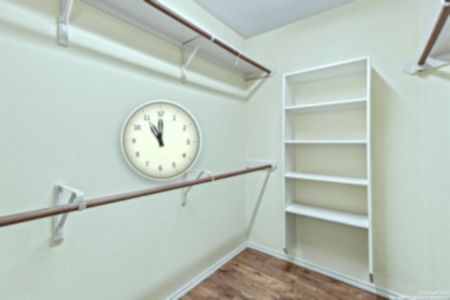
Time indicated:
**11:00**
